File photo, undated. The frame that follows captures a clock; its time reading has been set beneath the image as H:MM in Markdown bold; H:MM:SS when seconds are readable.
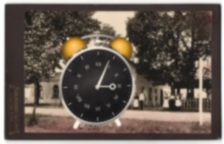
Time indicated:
**3:04**
